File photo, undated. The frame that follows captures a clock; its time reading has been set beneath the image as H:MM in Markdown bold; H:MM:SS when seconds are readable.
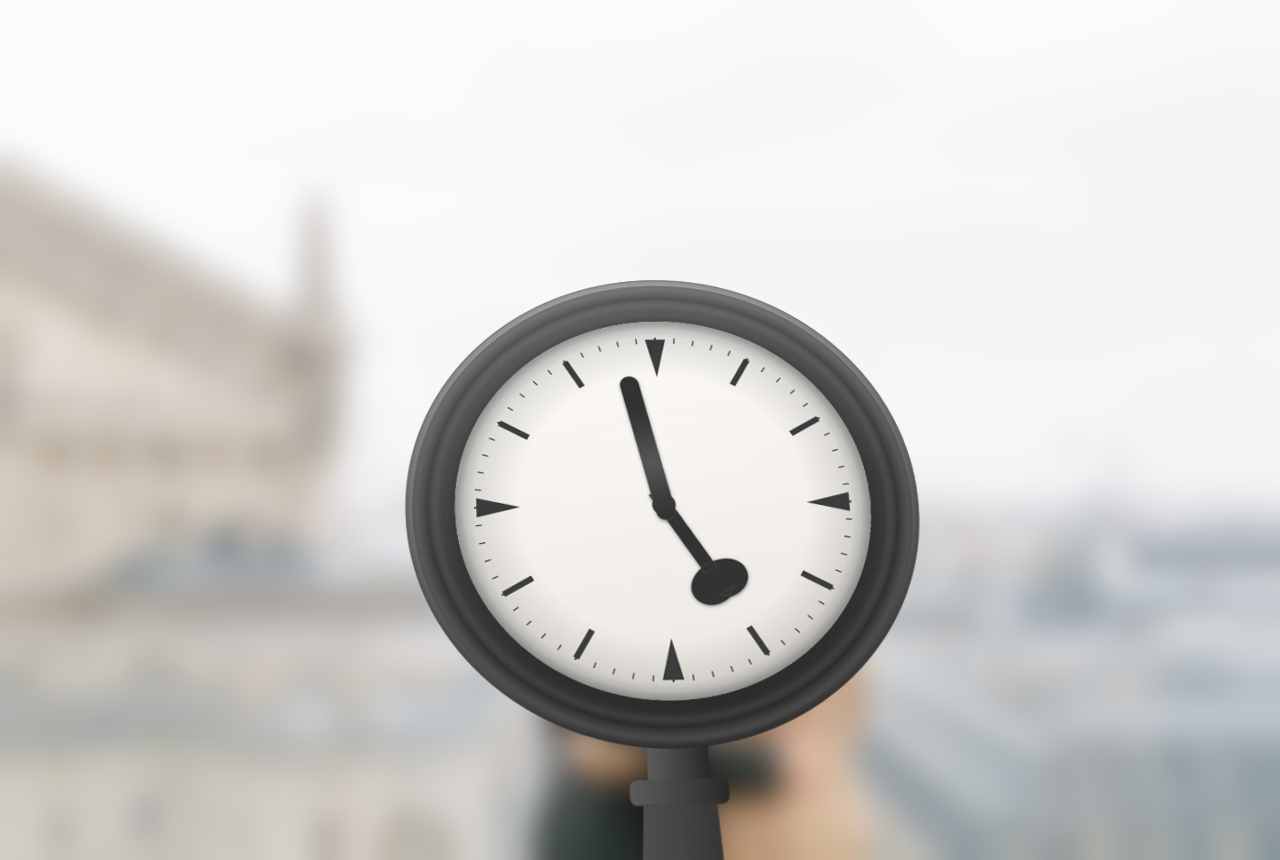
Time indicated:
**4:58**
